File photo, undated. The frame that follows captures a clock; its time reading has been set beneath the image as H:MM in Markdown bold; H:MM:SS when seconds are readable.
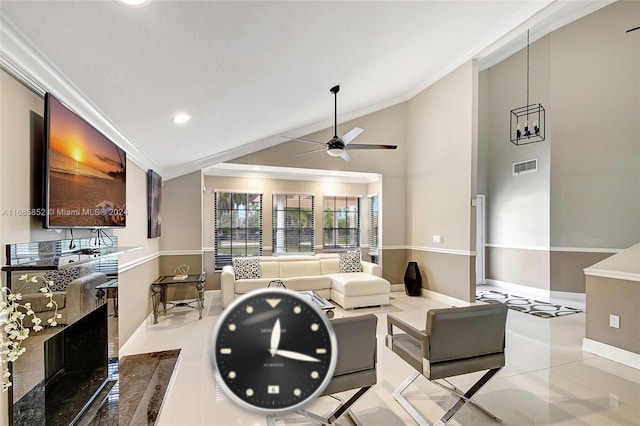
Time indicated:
**12:17**
